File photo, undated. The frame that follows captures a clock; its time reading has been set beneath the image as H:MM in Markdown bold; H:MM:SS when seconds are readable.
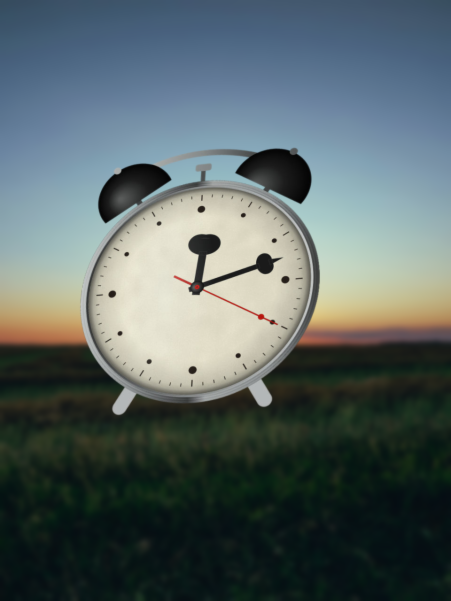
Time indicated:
**12:12:20**
